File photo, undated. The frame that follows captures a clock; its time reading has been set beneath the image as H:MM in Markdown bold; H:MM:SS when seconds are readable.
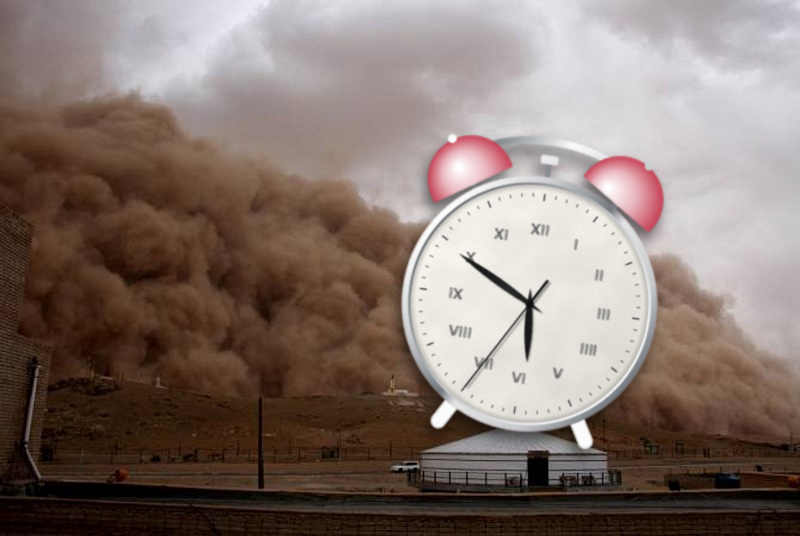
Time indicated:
**5:49:35**
